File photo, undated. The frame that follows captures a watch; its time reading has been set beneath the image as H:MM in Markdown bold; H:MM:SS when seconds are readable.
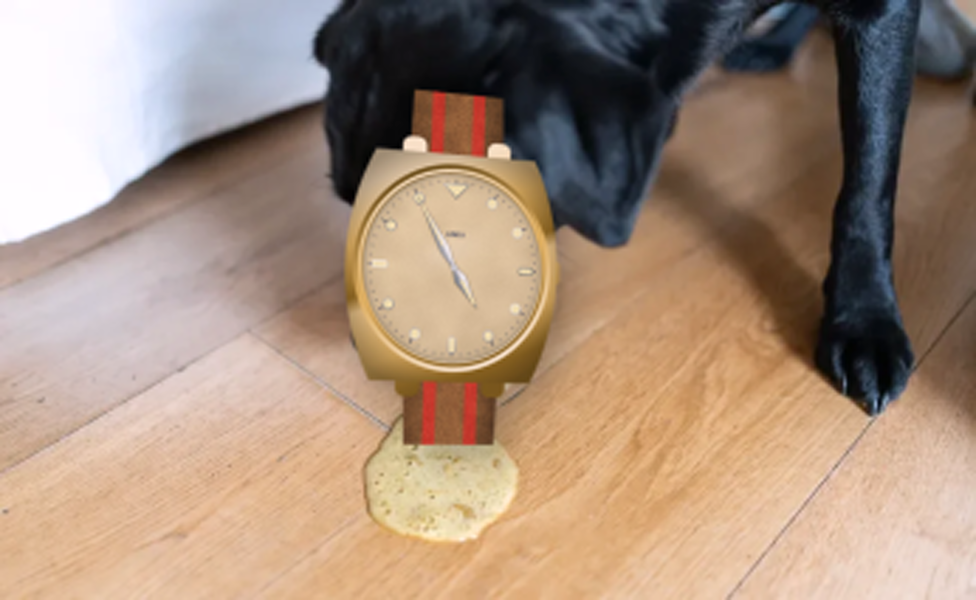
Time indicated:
**4:55**
